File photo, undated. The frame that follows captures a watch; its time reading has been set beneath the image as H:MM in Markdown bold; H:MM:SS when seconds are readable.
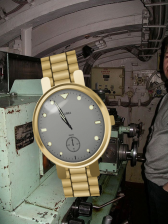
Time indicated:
**10:56**
